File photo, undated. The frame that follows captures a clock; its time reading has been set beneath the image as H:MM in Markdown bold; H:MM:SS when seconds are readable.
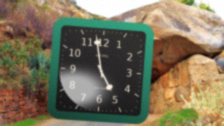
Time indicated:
**4:58**
